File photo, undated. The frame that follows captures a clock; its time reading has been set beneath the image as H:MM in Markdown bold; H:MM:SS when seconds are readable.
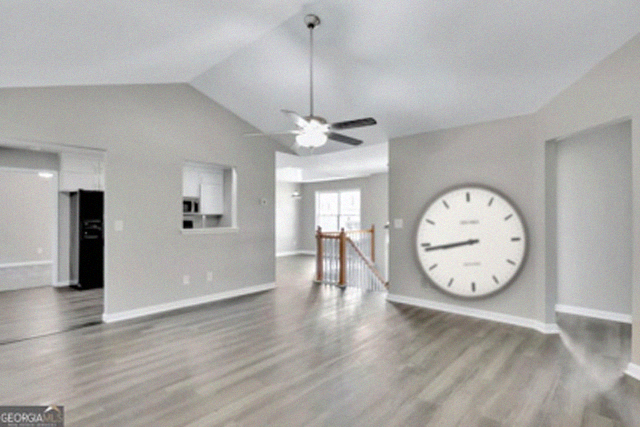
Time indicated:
**8:44**
